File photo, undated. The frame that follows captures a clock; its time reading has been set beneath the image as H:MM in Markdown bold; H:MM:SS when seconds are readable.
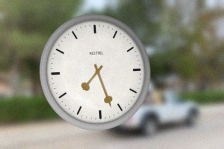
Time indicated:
**7:27**
